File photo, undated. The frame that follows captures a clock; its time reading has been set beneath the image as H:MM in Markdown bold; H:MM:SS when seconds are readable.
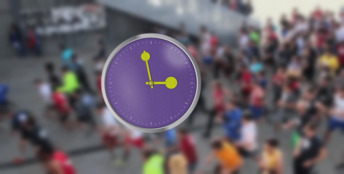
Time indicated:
**2:58**
